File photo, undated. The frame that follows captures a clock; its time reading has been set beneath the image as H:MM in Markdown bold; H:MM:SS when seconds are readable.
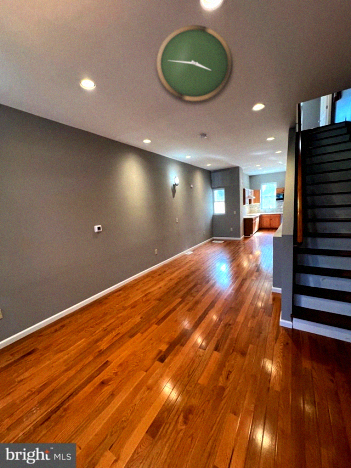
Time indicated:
**3:46**
